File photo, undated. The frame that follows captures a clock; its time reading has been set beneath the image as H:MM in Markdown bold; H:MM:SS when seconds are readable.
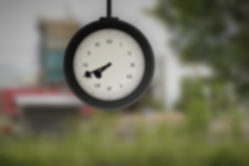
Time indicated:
**7:41**
